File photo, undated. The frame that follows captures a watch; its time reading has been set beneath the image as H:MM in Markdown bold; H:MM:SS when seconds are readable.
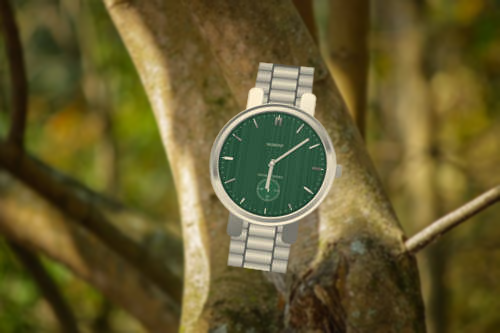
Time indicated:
**6:08**
